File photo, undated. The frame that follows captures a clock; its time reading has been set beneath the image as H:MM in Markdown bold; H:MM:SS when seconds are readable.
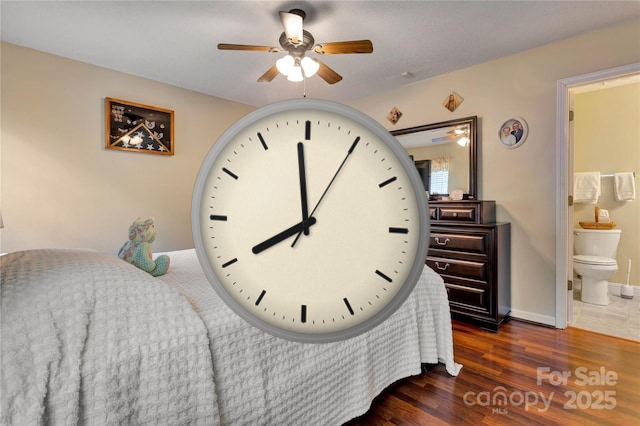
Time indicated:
**7:59:05**
